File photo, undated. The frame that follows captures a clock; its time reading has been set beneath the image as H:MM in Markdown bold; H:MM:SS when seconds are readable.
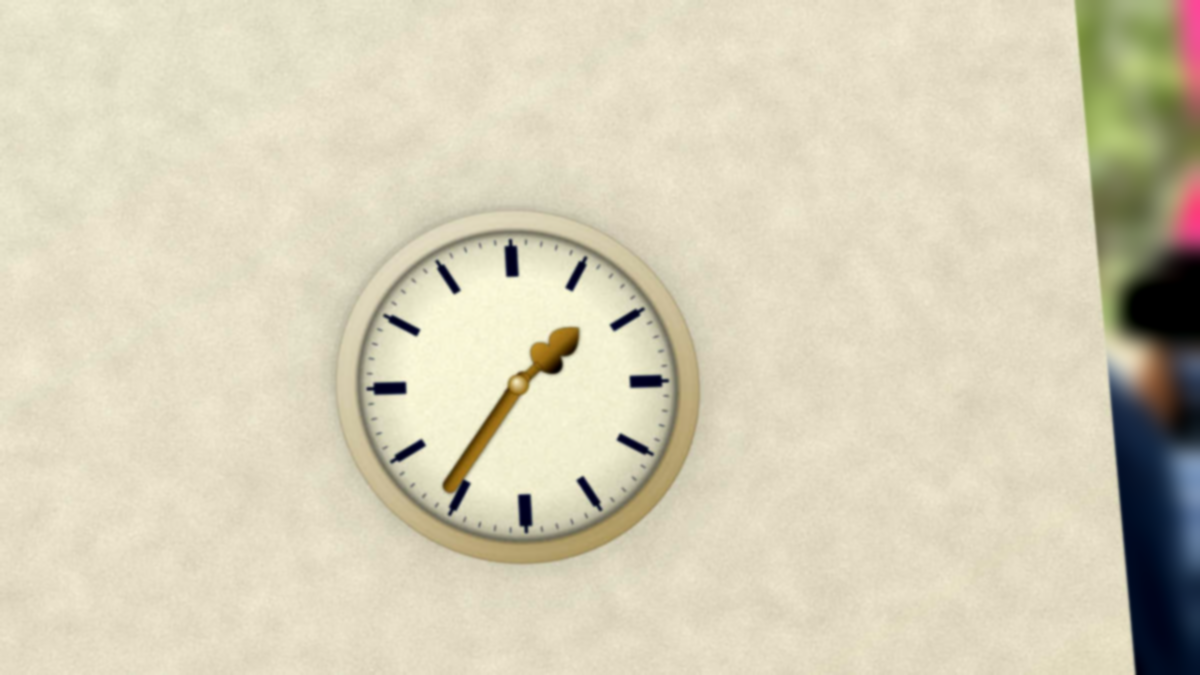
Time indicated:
**1:36**
